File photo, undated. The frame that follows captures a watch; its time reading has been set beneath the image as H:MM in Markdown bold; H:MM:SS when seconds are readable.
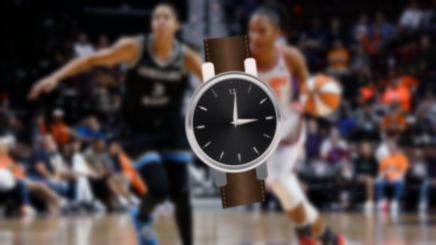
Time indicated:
**3:01**
